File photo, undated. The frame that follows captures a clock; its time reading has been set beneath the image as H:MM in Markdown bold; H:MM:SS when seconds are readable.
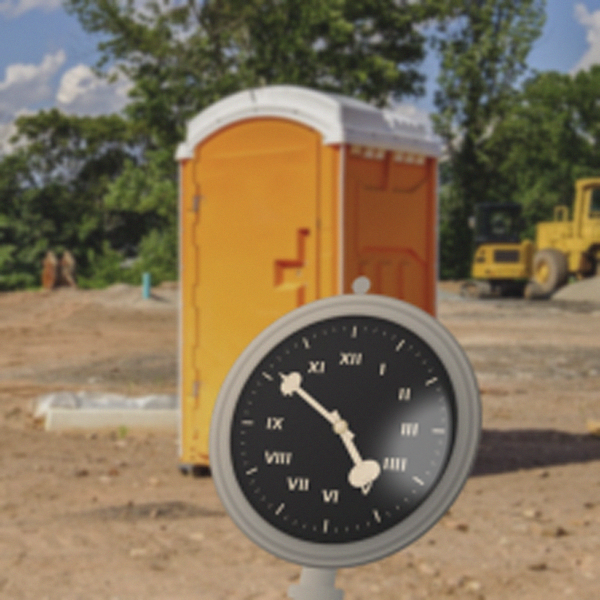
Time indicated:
**4:51**
